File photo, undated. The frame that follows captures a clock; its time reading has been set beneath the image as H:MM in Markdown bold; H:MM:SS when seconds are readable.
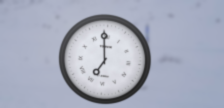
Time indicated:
**6:59**
